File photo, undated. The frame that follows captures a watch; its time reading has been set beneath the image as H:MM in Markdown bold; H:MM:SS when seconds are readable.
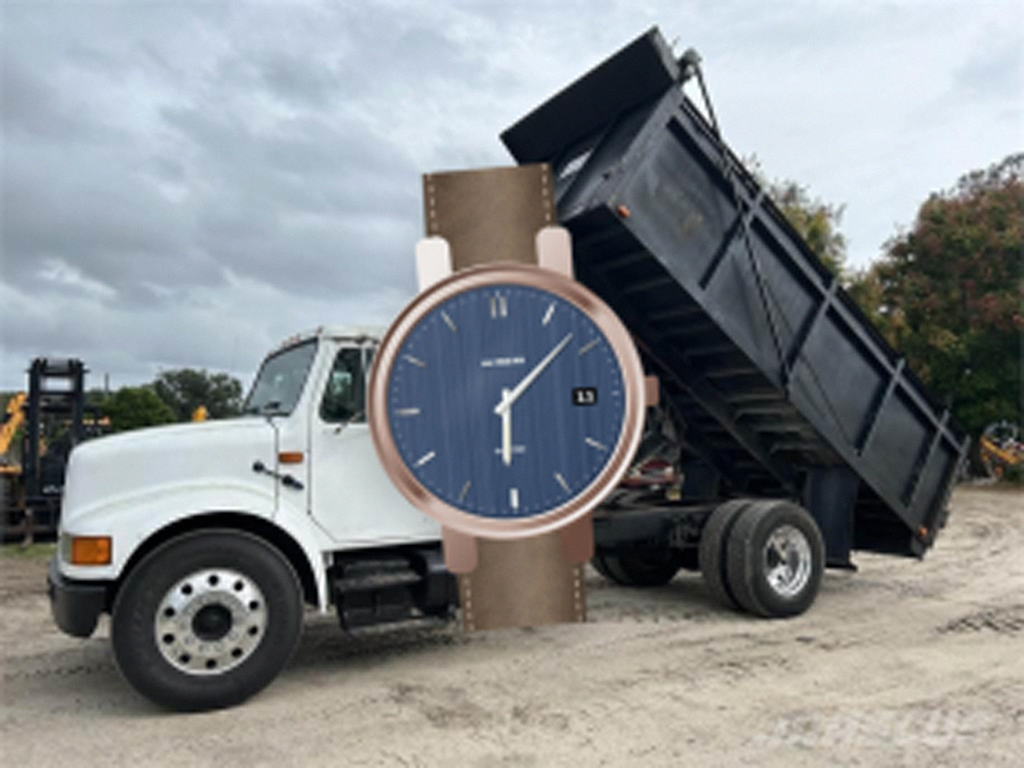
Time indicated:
**6:08**
